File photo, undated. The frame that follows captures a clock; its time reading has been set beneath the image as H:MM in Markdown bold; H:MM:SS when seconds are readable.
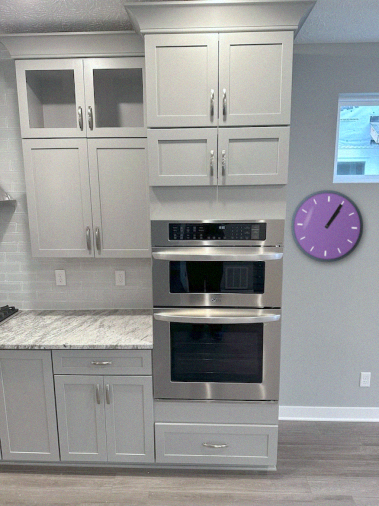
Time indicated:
**1:05**
